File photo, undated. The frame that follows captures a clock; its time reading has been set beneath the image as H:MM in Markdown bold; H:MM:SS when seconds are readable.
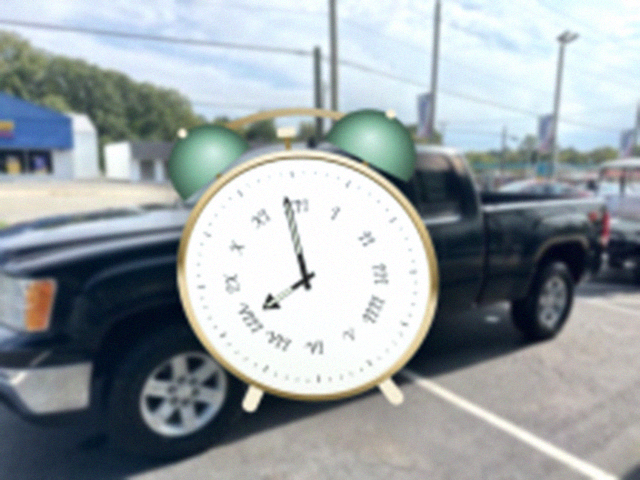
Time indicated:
**7:59**
